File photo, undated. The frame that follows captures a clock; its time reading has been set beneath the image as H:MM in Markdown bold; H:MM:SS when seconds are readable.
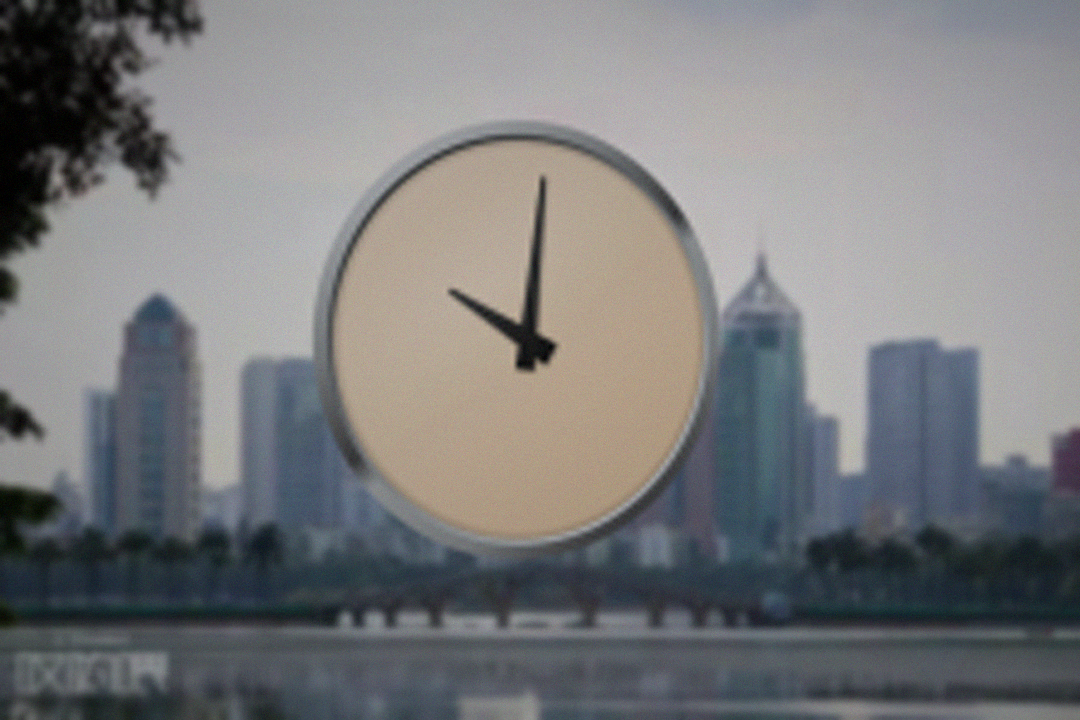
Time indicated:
**10:01**
